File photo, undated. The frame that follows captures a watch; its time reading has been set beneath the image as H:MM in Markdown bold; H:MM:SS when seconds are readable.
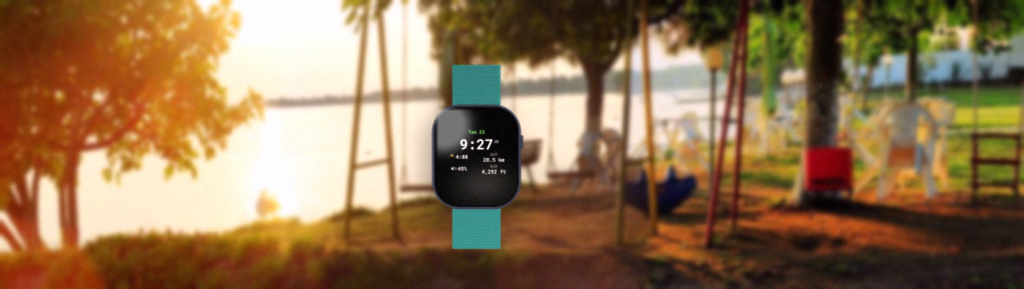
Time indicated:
**9:27**
